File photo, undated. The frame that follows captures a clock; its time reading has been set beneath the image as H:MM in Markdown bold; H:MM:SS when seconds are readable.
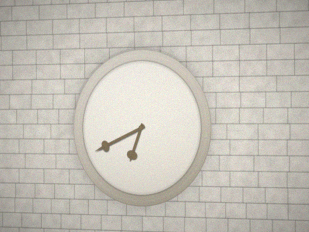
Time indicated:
**6:41**
